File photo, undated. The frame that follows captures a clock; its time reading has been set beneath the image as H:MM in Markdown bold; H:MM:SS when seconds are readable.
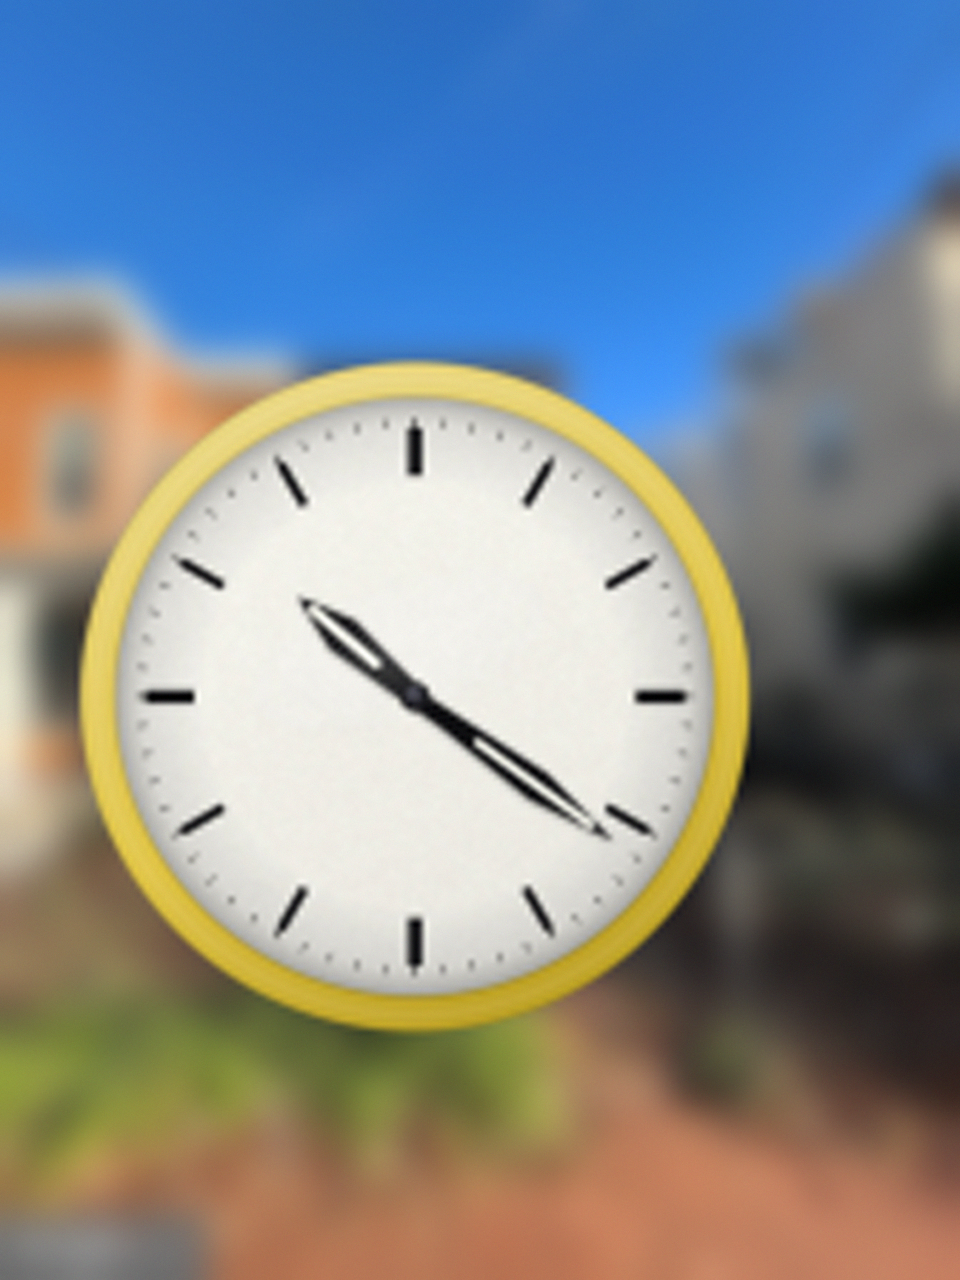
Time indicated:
**10:21**
